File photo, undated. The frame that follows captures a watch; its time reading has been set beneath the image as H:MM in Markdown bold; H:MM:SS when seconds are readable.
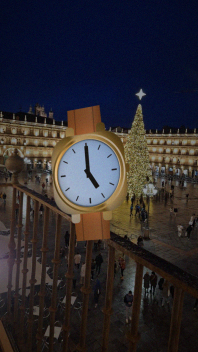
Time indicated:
**5:00**
